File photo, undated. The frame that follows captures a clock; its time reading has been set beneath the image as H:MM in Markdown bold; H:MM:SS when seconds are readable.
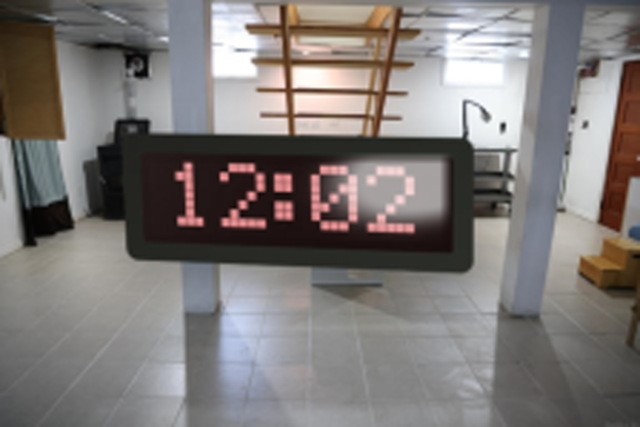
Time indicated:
**12:02**
